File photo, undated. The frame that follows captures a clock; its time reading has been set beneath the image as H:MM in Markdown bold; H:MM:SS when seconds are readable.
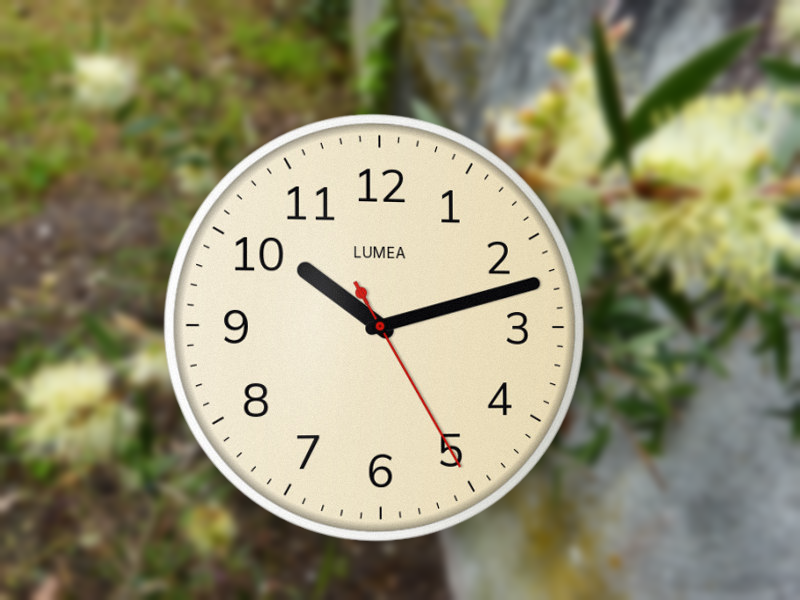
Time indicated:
**10:12:25**
